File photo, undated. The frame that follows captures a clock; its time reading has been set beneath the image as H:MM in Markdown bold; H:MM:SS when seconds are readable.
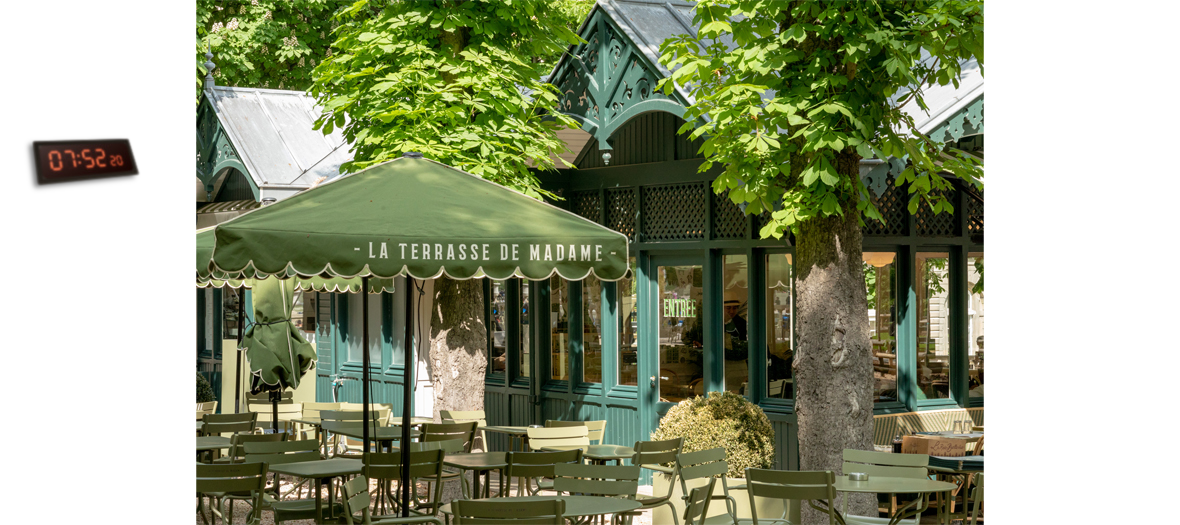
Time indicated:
**7:52**
